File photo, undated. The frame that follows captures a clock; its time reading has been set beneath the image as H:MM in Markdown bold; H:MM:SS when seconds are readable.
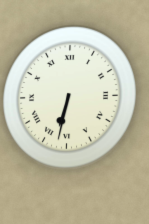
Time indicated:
**6:32**
